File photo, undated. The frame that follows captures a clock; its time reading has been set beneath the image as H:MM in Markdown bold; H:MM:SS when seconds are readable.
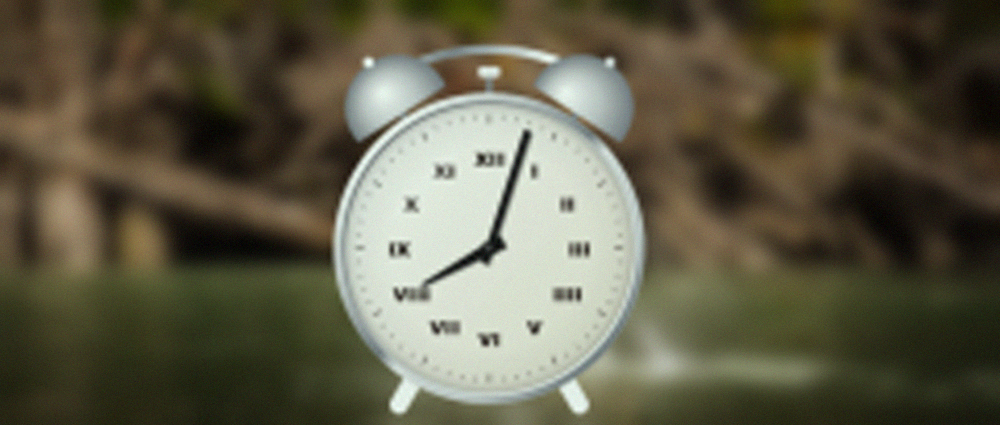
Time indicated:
**8:03**
